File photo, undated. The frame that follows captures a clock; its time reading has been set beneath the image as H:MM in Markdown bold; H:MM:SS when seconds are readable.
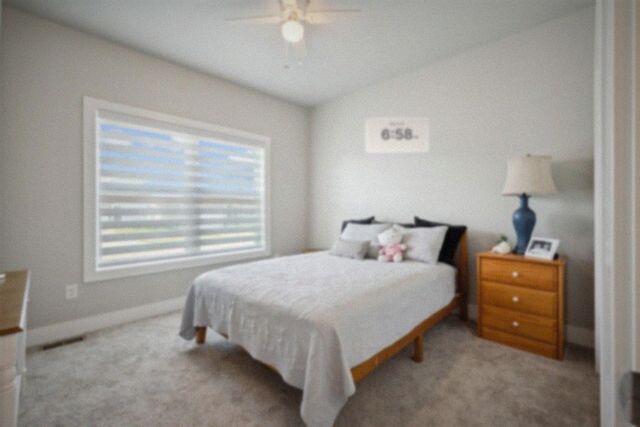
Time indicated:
**6:58**
